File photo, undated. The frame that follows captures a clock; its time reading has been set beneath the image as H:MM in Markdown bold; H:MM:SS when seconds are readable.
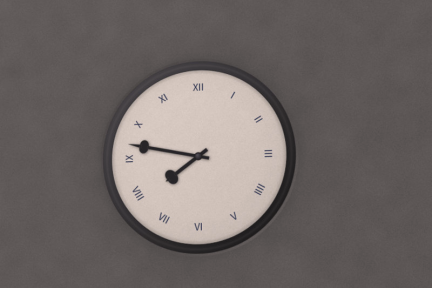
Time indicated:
**7:47**
